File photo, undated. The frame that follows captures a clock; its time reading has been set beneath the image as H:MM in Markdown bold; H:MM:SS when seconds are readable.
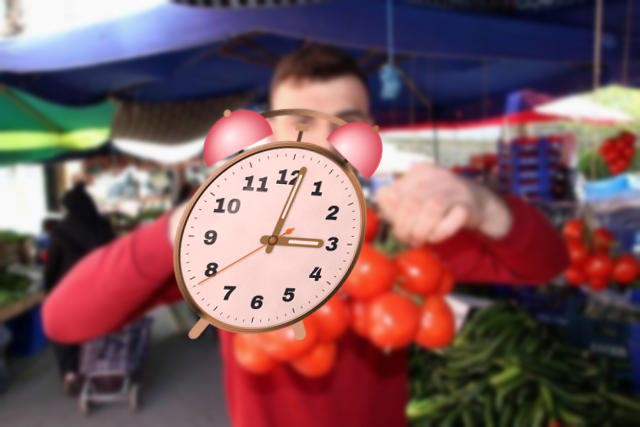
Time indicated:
**3:01:39**
